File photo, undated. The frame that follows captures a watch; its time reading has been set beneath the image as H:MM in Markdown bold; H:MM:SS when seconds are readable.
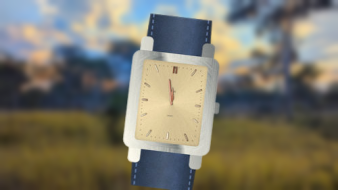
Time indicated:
**11:58**
